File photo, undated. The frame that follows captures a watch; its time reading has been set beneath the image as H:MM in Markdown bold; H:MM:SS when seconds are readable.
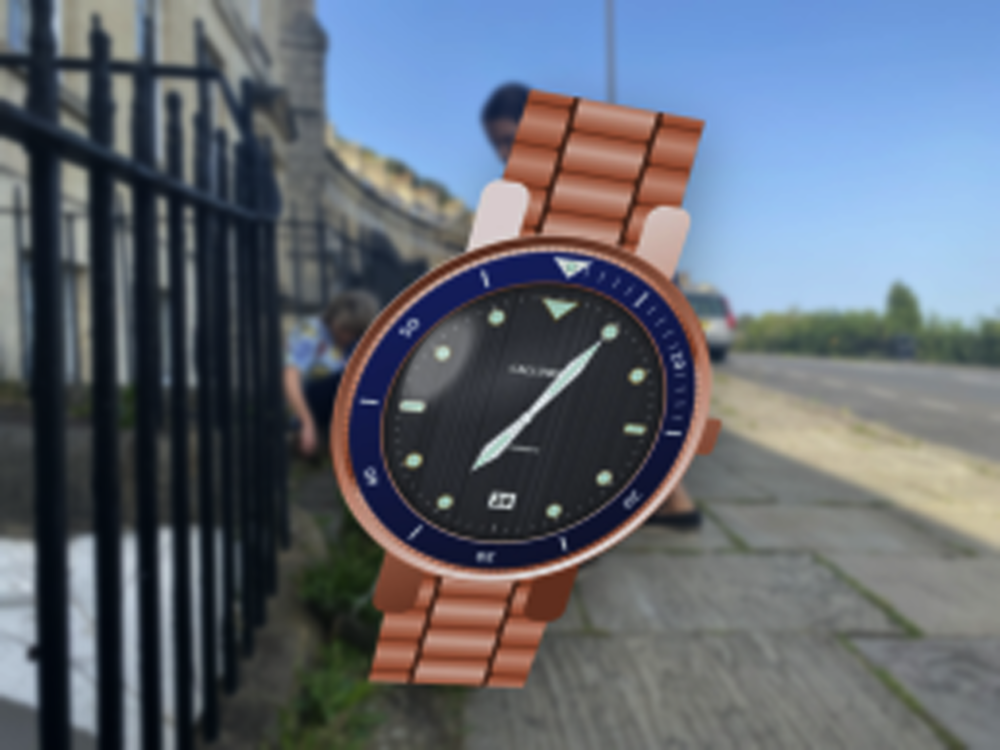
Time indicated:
**7:05**
